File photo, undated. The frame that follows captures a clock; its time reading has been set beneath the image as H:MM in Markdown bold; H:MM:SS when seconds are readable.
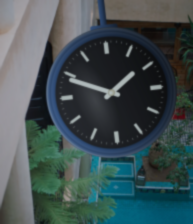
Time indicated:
**1:49**
